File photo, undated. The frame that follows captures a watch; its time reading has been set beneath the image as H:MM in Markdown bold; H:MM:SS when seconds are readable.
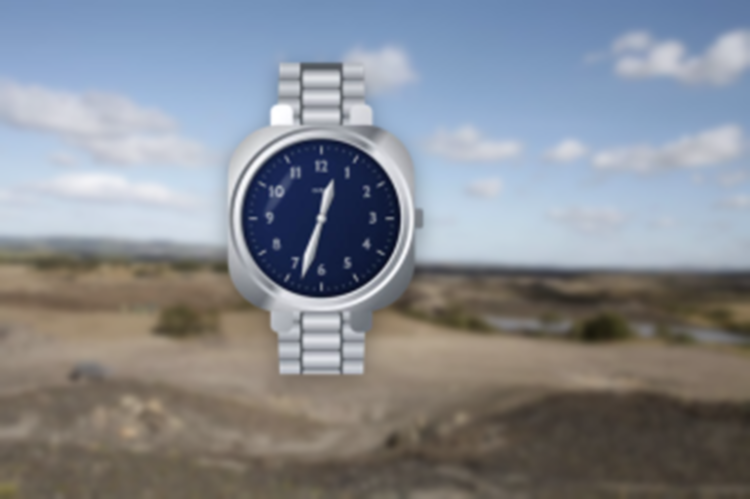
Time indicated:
**12:33**
